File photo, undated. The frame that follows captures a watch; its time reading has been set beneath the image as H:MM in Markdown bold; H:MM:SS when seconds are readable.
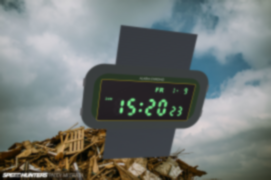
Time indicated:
**15:20:23**
